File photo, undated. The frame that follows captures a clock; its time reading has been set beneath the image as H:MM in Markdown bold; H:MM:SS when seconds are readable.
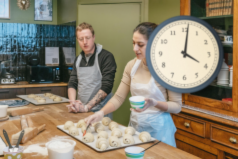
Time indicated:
**4:01**
